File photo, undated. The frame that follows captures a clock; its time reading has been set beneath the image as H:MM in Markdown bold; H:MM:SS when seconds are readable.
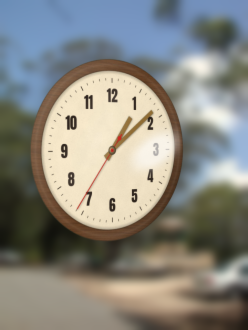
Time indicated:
**1:08:36**
